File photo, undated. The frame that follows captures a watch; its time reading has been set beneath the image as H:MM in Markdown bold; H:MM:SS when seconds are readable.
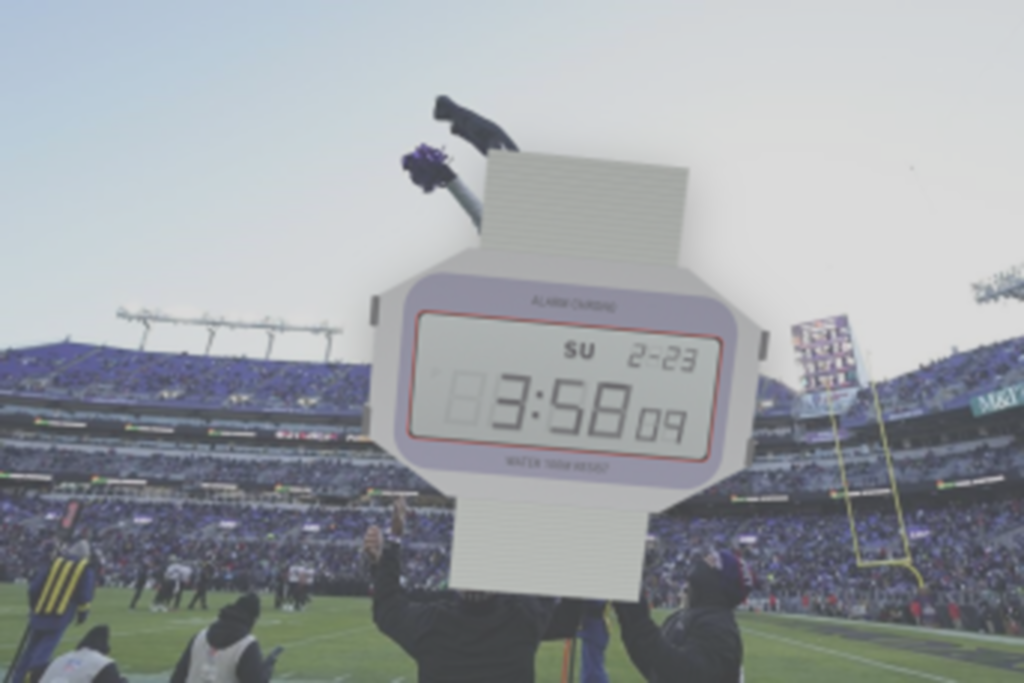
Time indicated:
**3:58:09**
